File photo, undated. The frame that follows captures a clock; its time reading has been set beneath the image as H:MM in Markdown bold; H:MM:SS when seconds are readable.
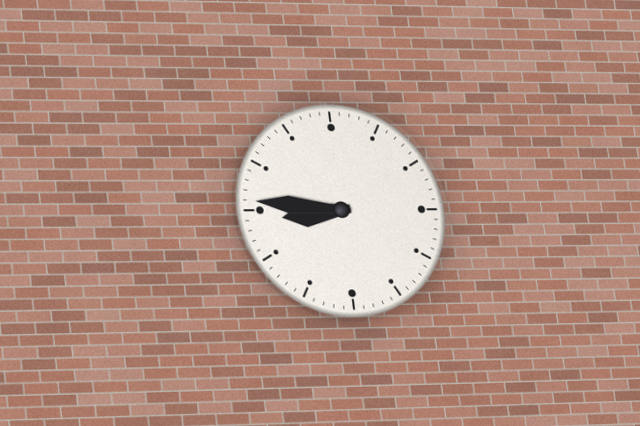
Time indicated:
**8:46**
